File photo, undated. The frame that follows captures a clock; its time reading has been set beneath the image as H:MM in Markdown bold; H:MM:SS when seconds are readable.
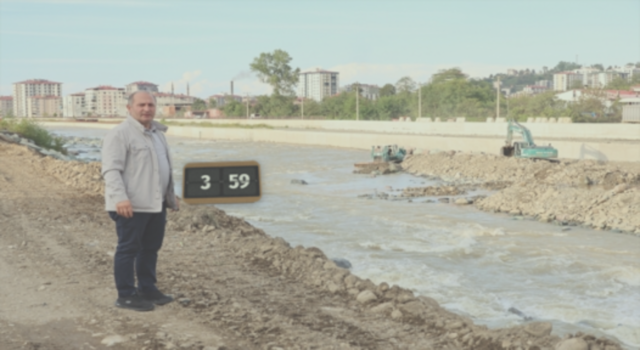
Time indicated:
**3:59**
